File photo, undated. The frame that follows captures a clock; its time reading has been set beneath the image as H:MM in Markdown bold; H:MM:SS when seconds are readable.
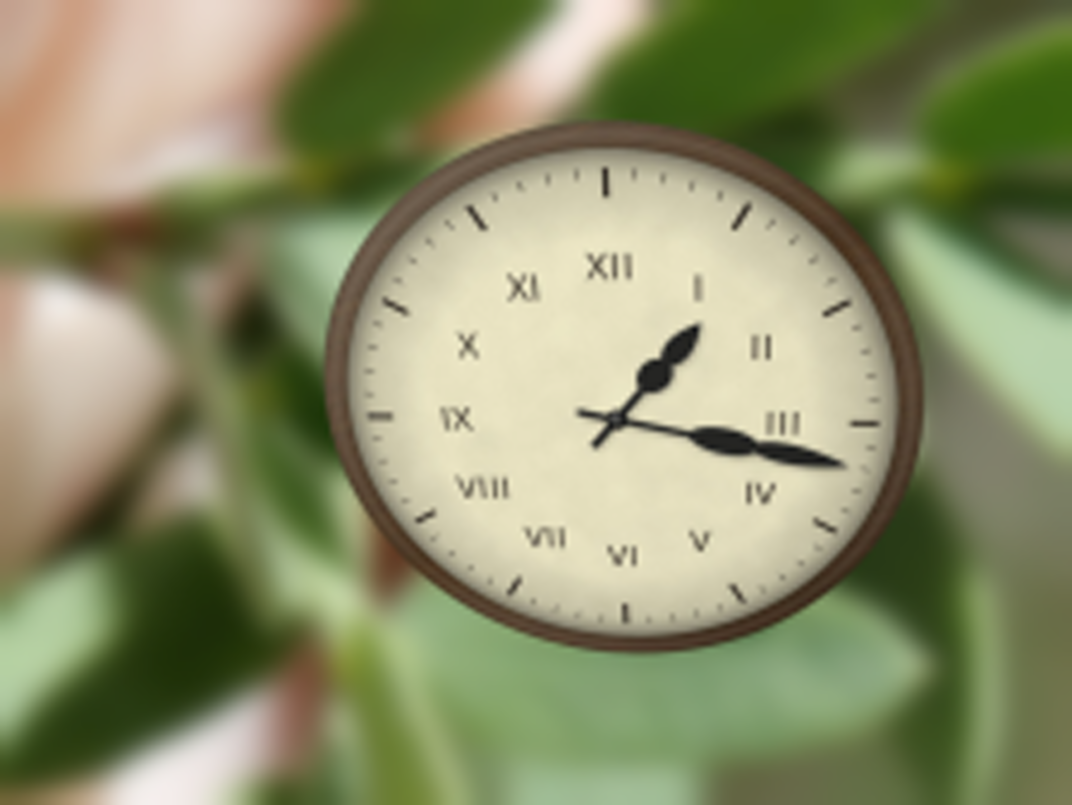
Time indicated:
**1:17**
